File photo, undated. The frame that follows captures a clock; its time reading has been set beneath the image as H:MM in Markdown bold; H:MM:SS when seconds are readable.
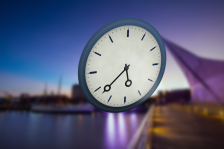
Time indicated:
**5:38**
